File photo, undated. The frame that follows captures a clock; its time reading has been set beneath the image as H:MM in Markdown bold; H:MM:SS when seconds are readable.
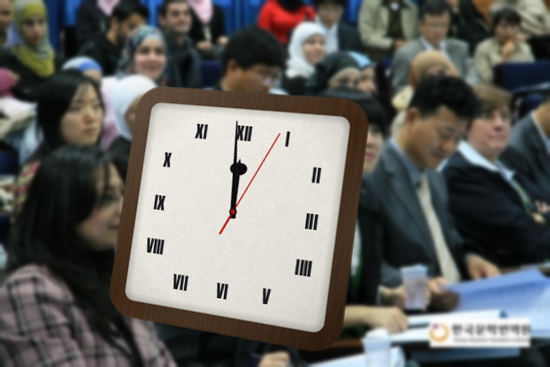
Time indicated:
**11:59:04**
